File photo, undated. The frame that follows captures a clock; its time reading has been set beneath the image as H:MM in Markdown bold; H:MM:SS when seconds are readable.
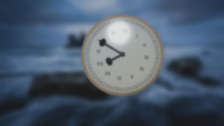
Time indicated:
**7:49**
